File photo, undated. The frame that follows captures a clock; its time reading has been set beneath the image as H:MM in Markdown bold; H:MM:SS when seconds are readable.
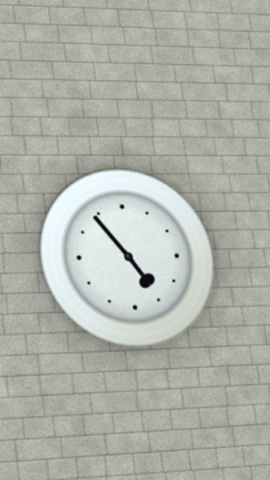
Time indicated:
**4:54**
